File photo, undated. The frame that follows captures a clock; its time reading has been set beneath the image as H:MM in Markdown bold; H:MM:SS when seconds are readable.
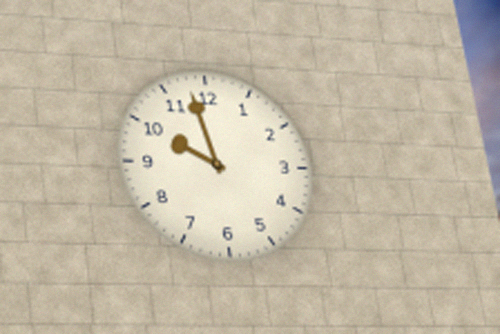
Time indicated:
**9:58**
